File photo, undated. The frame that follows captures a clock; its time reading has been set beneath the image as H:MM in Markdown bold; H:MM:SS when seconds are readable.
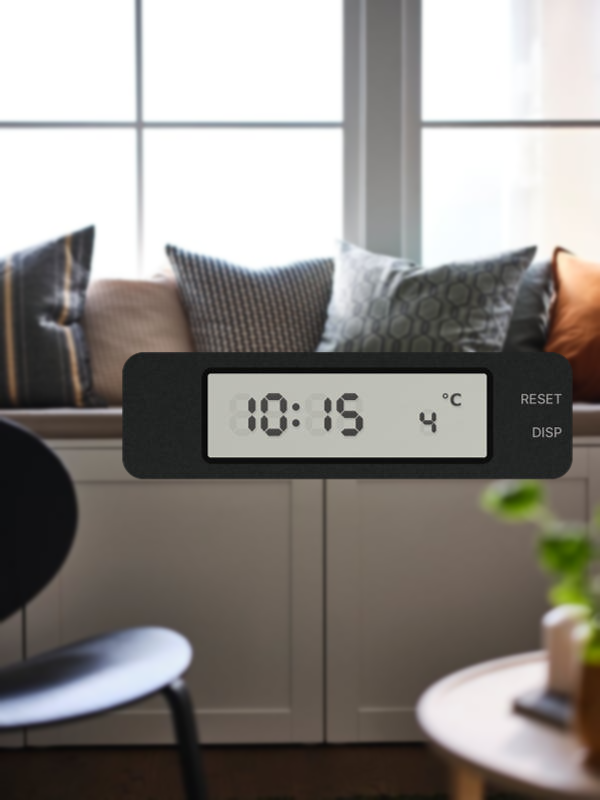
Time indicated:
**10:15**
